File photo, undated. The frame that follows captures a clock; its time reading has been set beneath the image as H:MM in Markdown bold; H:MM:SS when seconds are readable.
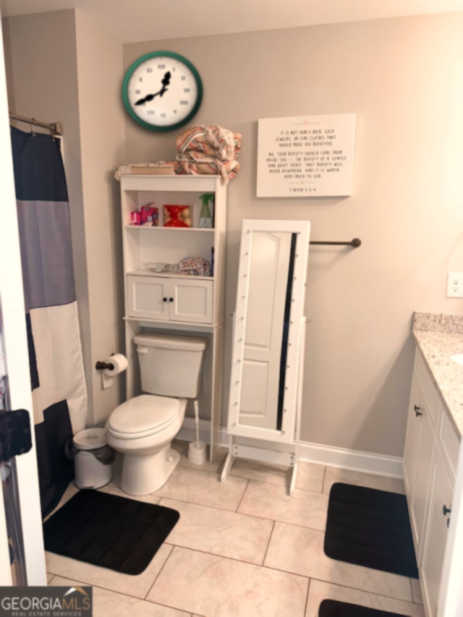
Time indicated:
**12:41**
